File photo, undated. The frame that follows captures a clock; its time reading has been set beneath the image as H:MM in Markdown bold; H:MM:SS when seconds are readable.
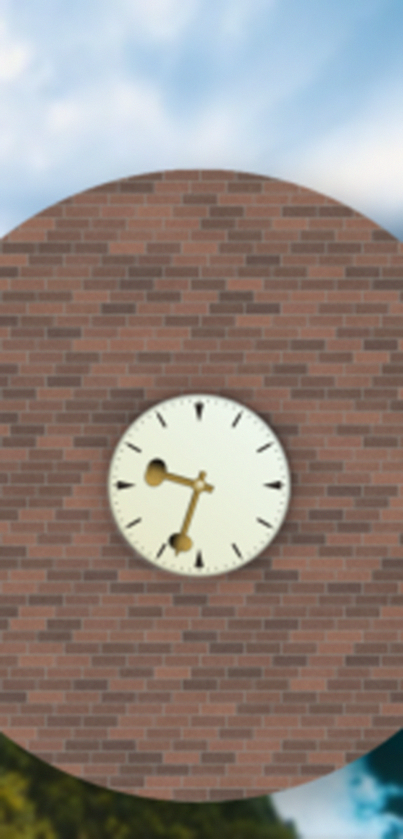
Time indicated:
**9:33**
